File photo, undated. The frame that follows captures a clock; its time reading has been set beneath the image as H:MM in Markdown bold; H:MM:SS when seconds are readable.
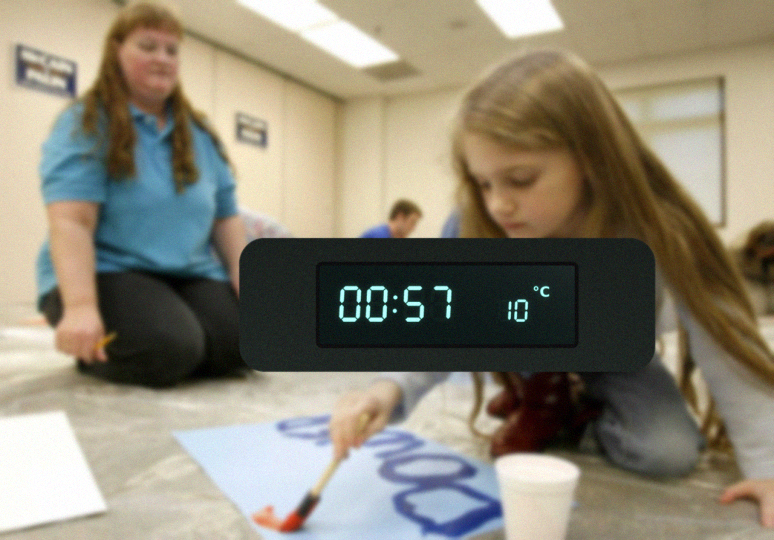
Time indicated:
**0:57**
